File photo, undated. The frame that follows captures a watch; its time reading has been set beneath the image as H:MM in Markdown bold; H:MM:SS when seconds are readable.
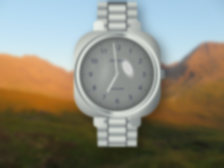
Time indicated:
**6:59**
